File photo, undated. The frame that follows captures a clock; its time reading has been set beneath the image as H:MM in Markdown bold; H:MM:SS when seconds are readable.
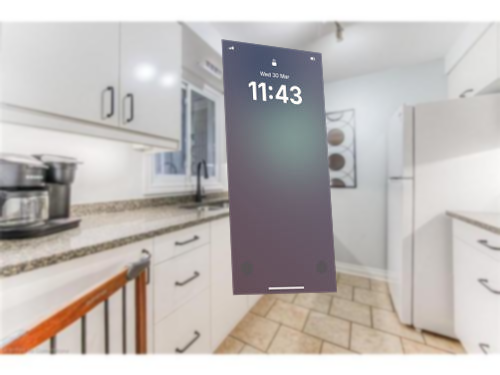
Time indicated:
**11:43**
